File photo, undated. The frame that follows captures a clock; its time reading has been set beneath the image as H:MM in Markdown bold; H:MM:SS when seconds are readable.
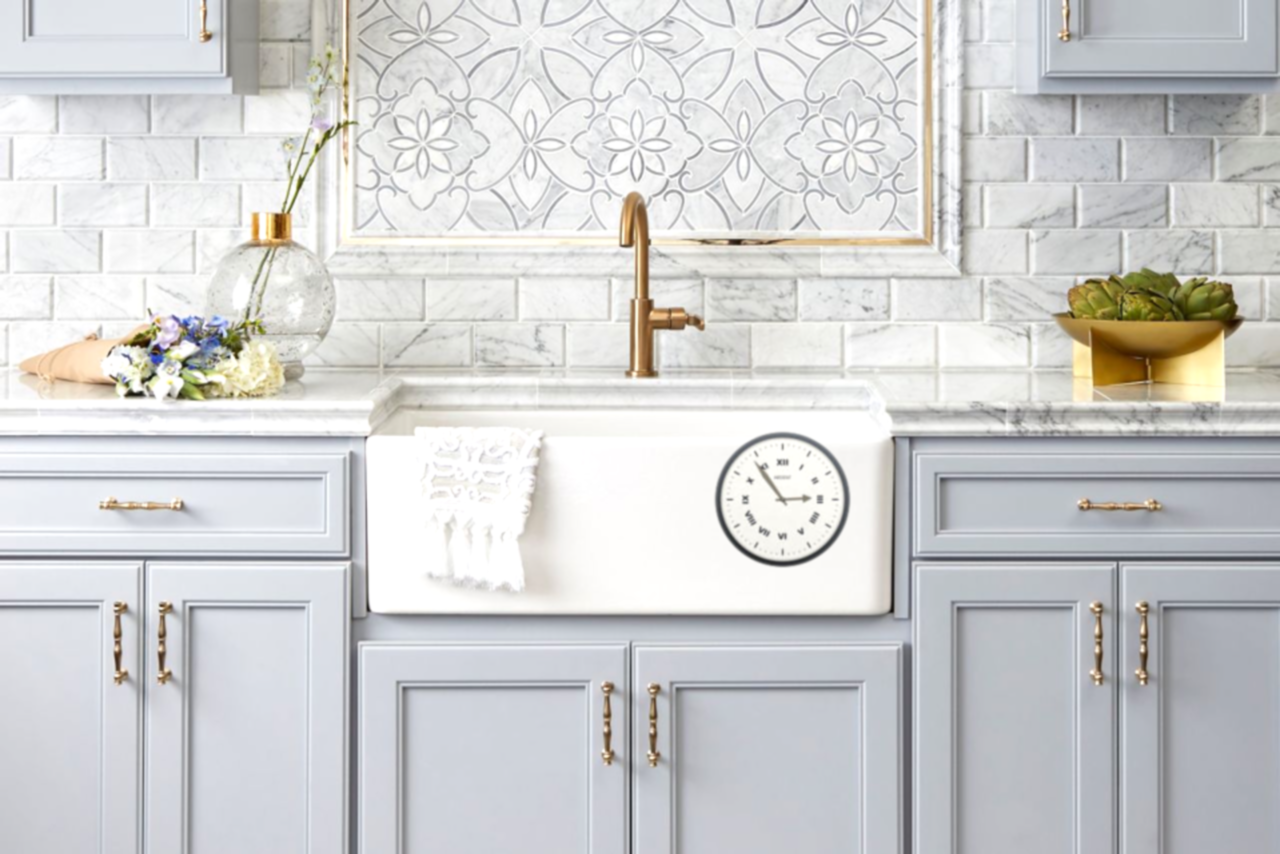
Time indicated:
**2:54**
